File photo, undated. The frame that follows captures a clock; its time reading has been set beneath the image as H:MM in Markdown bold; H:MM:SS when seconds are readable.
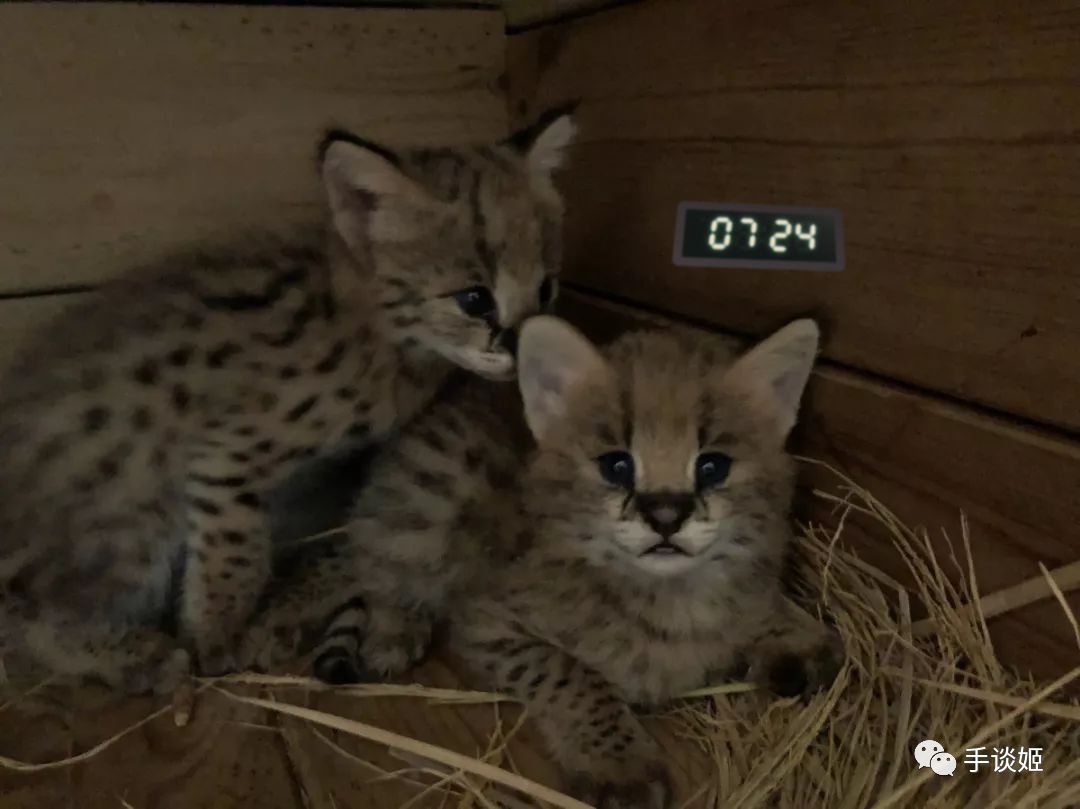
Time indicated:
**7:24**
